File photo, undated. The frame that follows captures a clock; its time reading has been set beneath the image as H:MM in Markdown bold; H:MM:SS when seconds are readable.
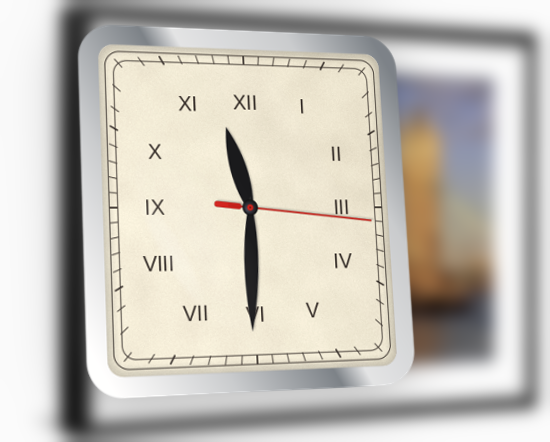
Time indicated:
**11:30:16**
